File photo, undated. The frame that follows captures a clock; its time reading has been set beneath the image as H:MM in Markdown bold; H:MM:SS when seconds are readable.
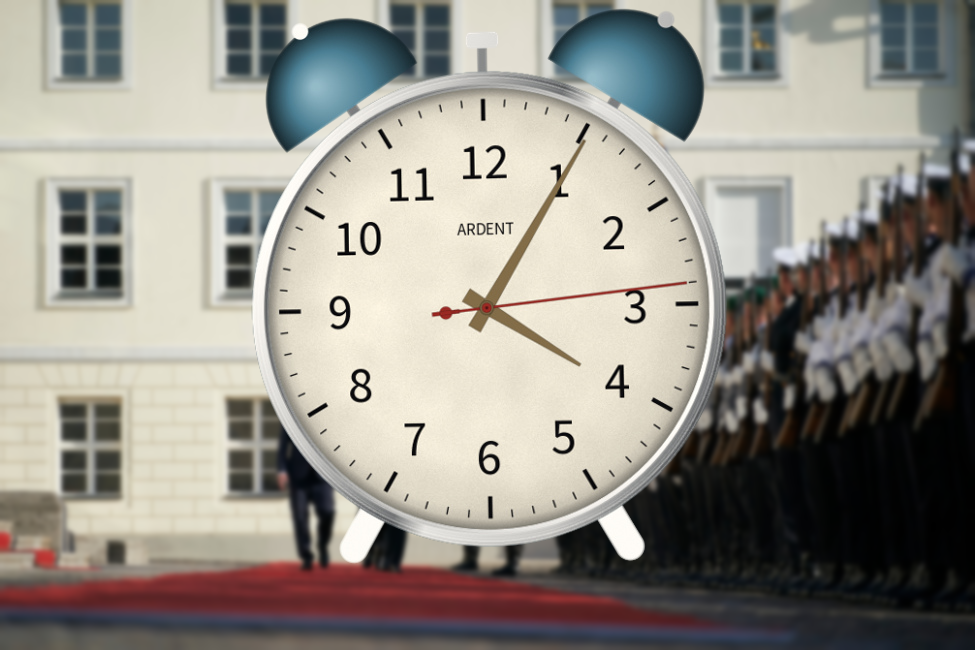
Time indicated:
**4:05:14**
